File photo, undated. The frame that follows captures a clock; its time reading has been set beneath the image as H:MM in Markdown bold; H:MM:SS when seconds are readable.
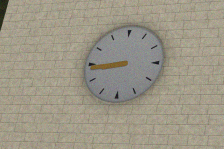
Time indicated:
**8:44**
